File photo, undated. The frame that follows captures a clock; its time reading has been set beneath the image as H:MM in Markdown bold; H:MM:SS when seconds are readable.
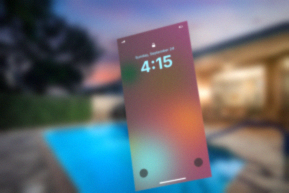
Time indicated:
**4:15**
